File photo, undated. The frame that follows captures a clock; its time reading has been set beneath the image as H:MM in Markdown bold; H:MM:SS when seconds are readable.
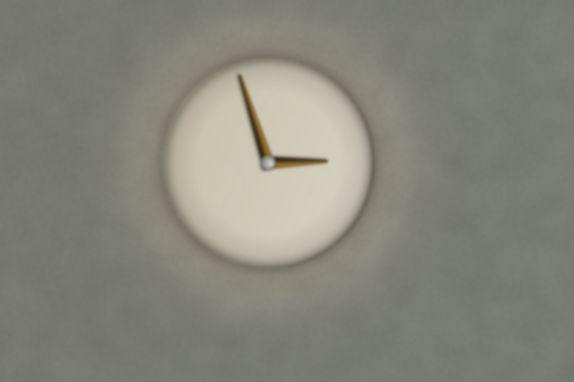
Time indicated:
**2:57**
